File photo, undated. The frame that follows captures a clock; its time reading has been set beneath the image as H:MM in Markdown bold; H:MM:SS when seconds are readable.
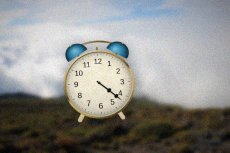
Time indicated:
**4:22**
